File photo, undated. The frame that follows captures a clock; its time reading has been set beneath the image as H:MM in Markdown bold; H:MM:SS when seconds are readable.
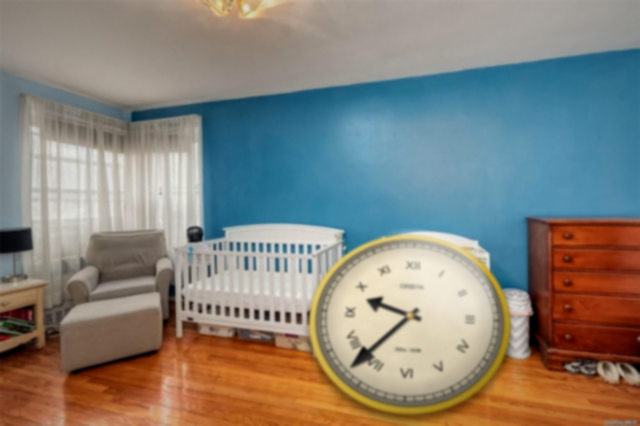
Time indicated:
**9:37**
